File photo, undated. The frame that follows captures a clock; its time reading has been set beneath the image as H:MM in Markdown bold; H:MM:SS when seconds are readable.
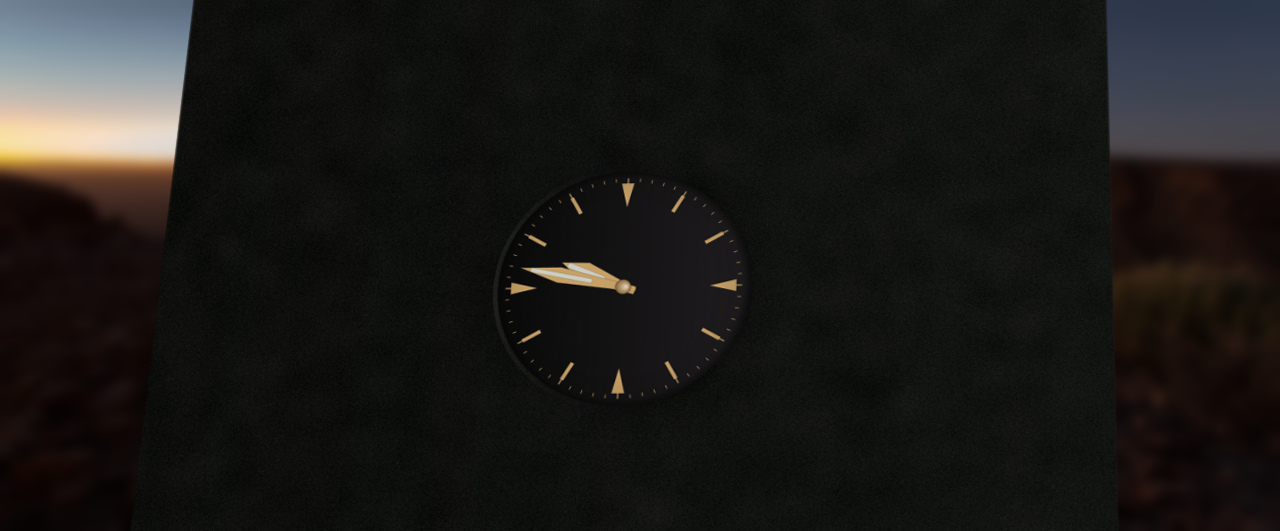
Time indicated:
**9:47**
